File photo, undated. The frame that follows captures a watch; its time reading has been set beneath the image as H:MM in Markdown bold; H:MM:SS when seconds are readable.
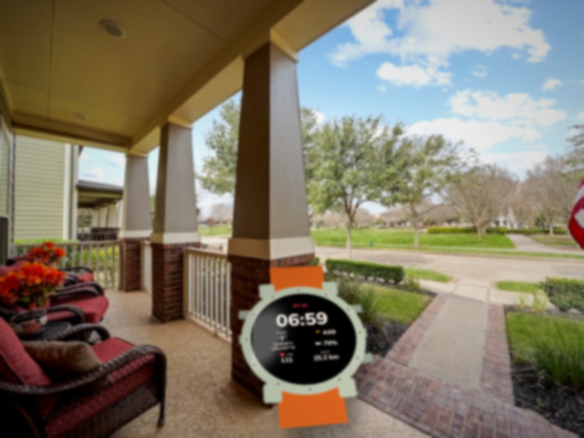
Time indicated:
**6:59**
